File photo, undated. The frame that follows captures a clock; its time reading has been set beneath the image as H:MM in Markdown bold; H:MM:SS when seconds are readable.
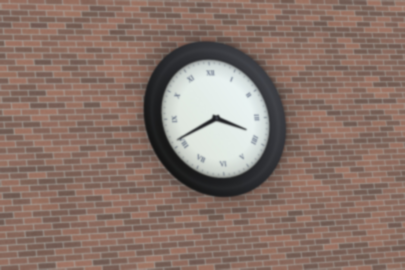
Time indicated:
**3:41**
